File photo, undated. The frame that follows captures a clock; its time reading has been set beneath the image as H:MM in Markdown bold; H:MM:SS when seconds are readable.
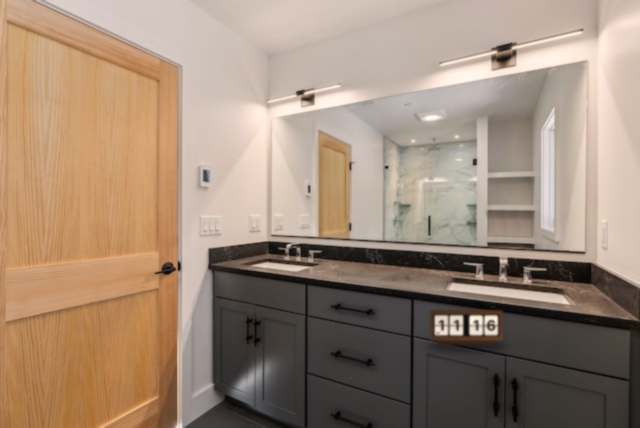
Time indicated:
**11:16**
